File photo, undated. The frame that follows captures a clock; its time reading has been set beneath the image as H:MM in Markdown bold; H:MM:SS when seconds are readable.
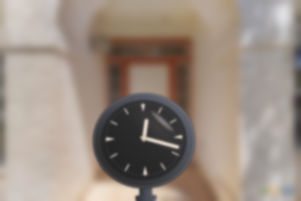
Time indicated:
**12:18**
